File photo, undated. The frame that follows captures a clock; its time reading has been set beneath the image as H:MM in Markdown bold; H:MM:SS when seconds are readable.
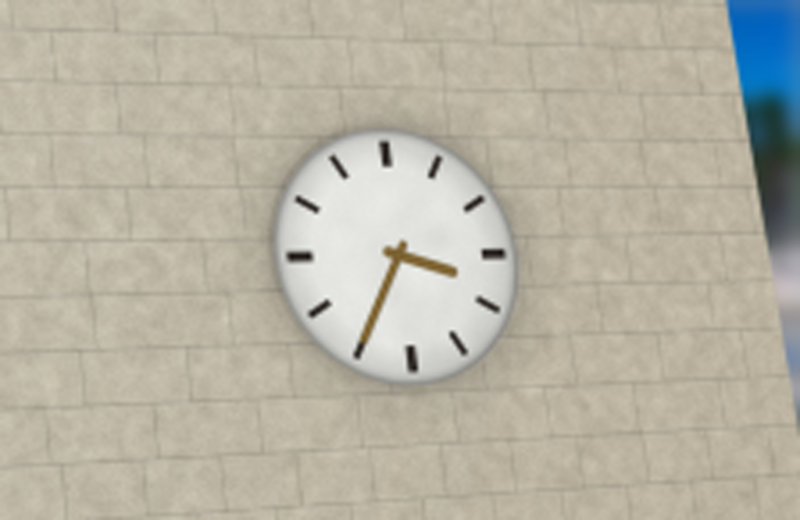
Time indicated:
**3:35**
